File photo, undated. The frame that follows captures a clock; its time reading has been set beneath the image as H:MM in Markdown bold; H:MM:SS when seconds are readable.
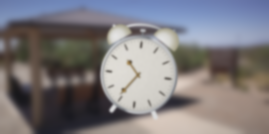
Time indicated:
**10:36**
